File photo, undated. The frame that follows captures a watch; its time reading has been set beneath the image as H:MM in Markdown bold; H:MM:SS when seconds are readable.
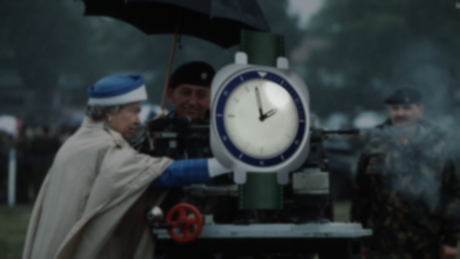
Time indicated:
**1:58**
